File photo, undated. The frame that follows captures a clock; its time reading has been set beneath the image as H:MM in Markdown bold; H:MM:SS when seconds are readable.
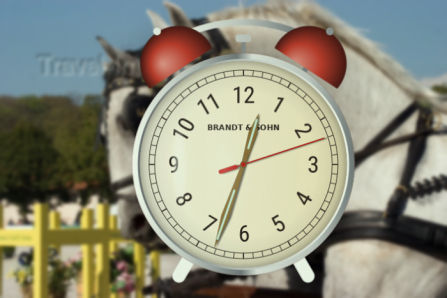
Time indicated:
**12:33:12**
